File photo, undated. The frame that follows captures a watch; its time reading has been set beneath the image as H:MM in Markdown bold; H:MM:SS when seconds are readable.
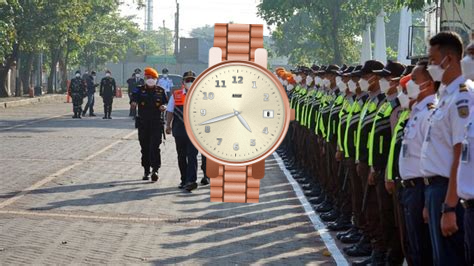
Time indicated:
**4:42**
